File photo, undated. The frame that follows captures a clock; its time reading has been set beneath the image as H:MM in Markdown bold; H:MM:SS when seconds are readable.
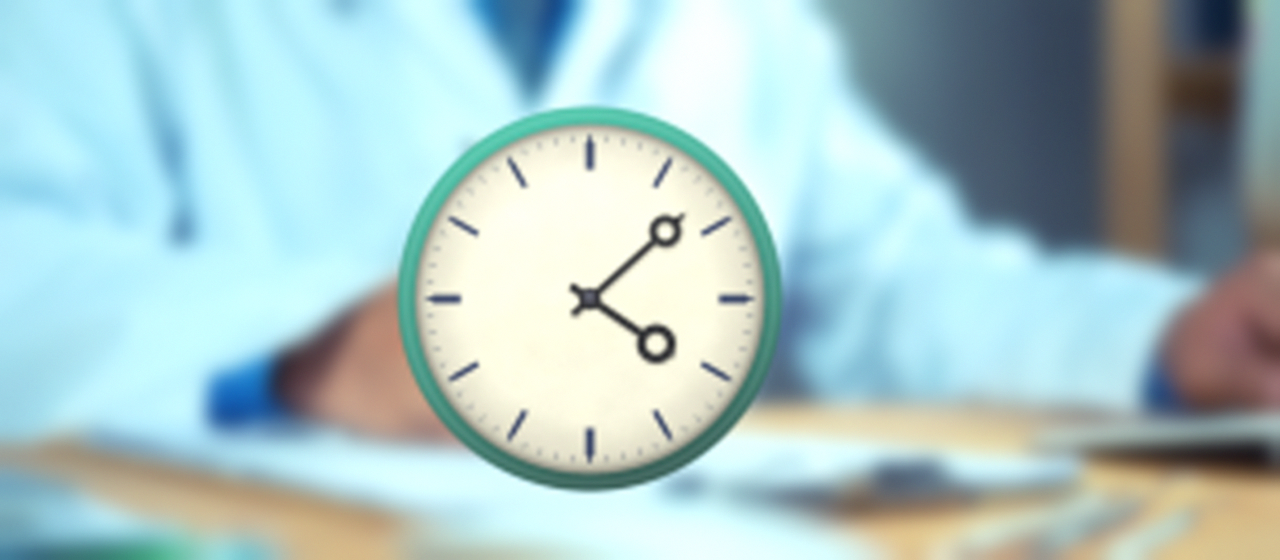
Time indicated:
**4:08**
